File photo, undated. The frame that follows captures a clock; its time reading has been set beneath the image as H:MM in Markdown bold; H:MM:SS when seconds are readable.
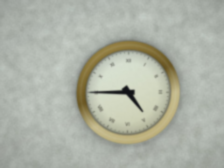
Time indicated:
**4:45**
